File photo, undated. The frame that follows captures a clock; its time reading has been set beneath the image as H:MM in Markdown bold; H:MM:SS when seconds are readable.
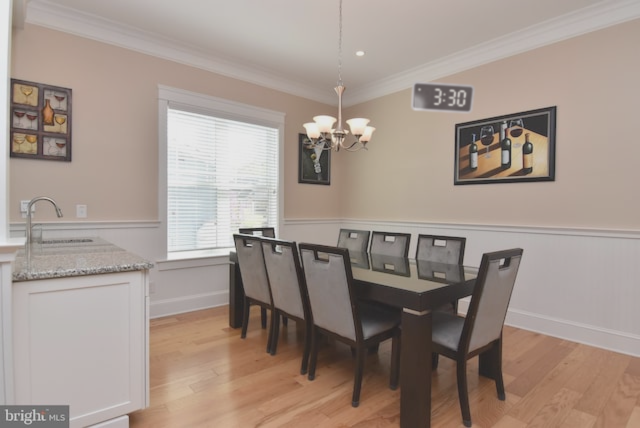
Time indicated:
**3:30**
